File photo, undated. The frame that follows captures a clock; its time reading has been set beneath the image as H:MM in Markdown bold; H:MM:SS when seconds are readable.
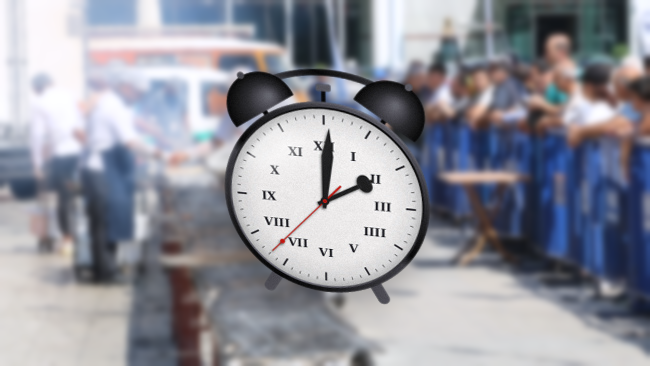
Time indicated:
**2:00:37**
